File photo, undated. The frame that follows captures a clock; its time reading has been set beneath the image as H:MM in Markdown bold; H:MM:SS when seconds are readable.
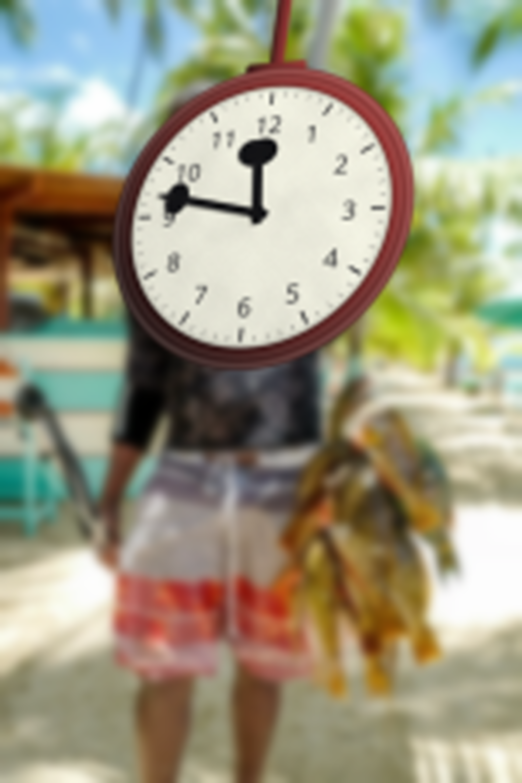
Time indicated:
**11:47**
